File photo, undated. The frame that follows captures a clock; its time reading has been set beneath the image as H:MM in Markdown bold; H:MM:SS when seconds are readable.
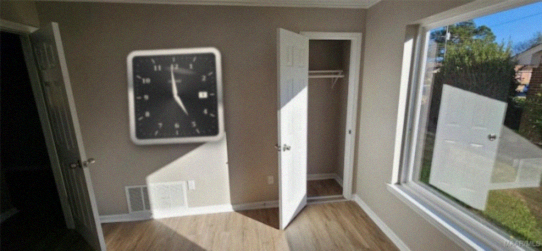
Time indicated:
**4:59**
